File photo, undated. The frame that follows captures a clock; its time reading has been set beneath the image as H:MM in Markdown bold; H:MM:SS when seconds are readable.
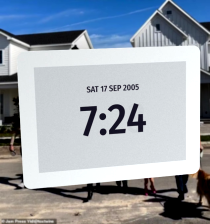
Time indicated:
**7:24**
